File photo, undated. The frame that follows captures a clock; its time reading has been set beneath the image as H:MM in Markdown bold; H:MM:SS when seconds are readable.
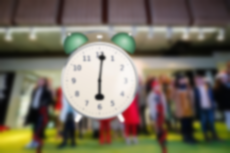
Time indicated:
**6:01**
